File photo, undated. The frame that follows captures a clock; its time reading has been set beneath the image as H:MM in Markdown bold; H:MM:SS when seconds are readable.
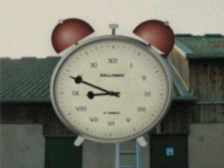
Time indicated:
**8:49**
